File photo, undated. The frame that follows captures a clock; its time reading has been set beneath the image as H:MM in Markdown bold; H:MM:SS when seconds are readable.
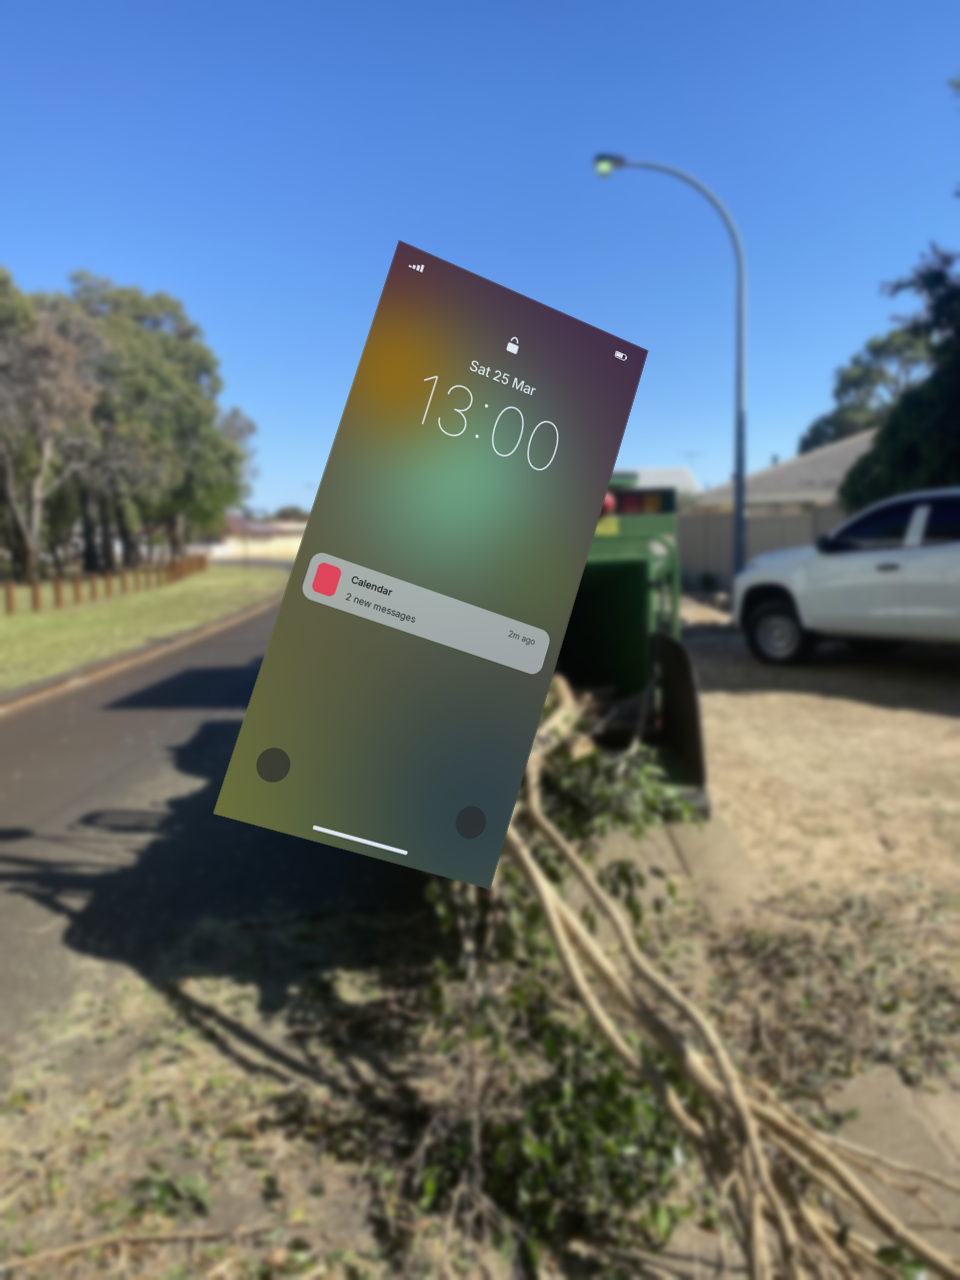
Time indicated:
**13:00**
